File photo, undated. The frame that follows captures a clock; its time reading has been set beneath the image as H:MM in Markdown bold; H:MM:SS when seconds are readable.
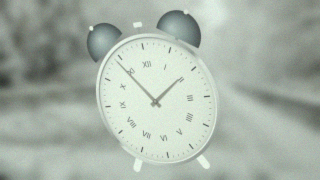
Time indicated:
**1:54**
